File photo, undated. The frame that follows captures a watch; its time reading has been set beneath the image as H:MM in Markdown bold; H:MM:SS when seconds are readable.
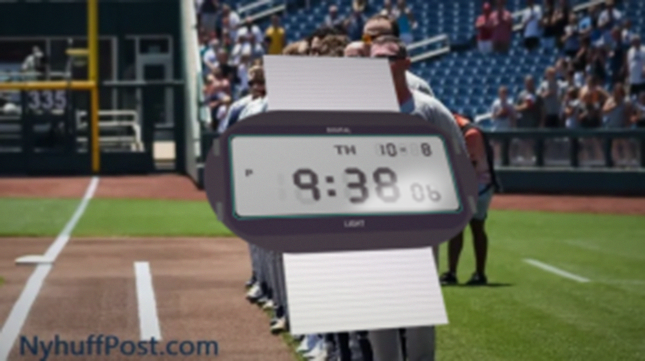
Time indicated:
**9:38:06**
